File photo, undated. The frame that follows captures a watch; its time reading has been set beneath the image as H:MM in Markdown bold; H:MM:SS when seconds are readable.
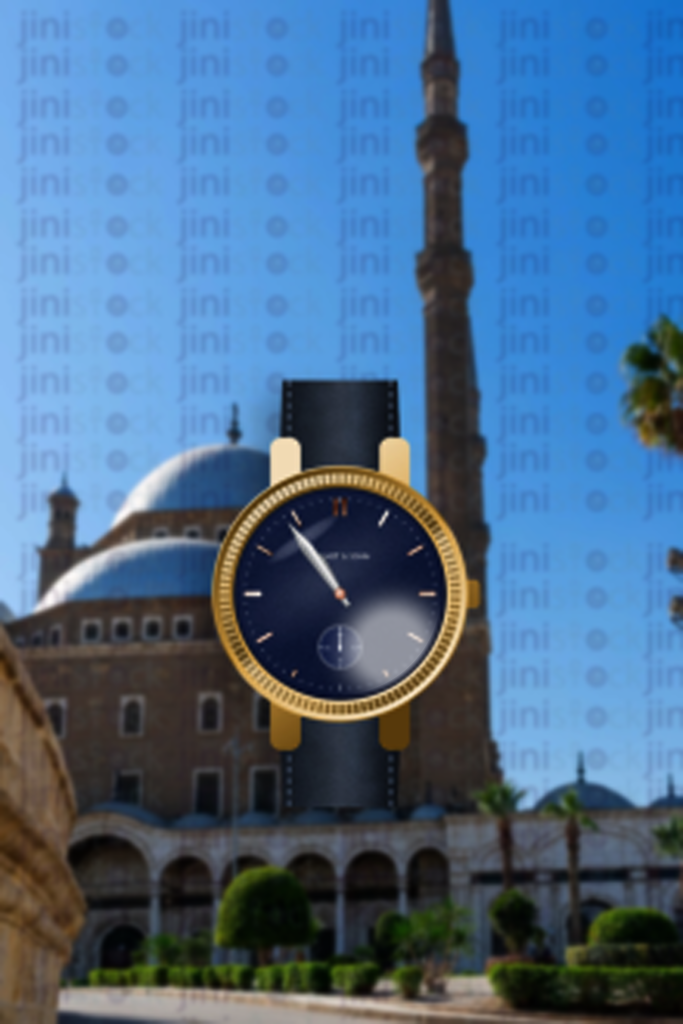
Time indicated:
**10:54**
